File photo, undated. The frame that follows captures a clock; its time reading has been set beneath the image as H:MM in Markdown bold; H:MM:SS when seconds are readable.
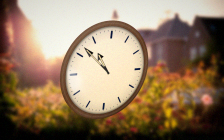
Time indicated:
**10:52**
